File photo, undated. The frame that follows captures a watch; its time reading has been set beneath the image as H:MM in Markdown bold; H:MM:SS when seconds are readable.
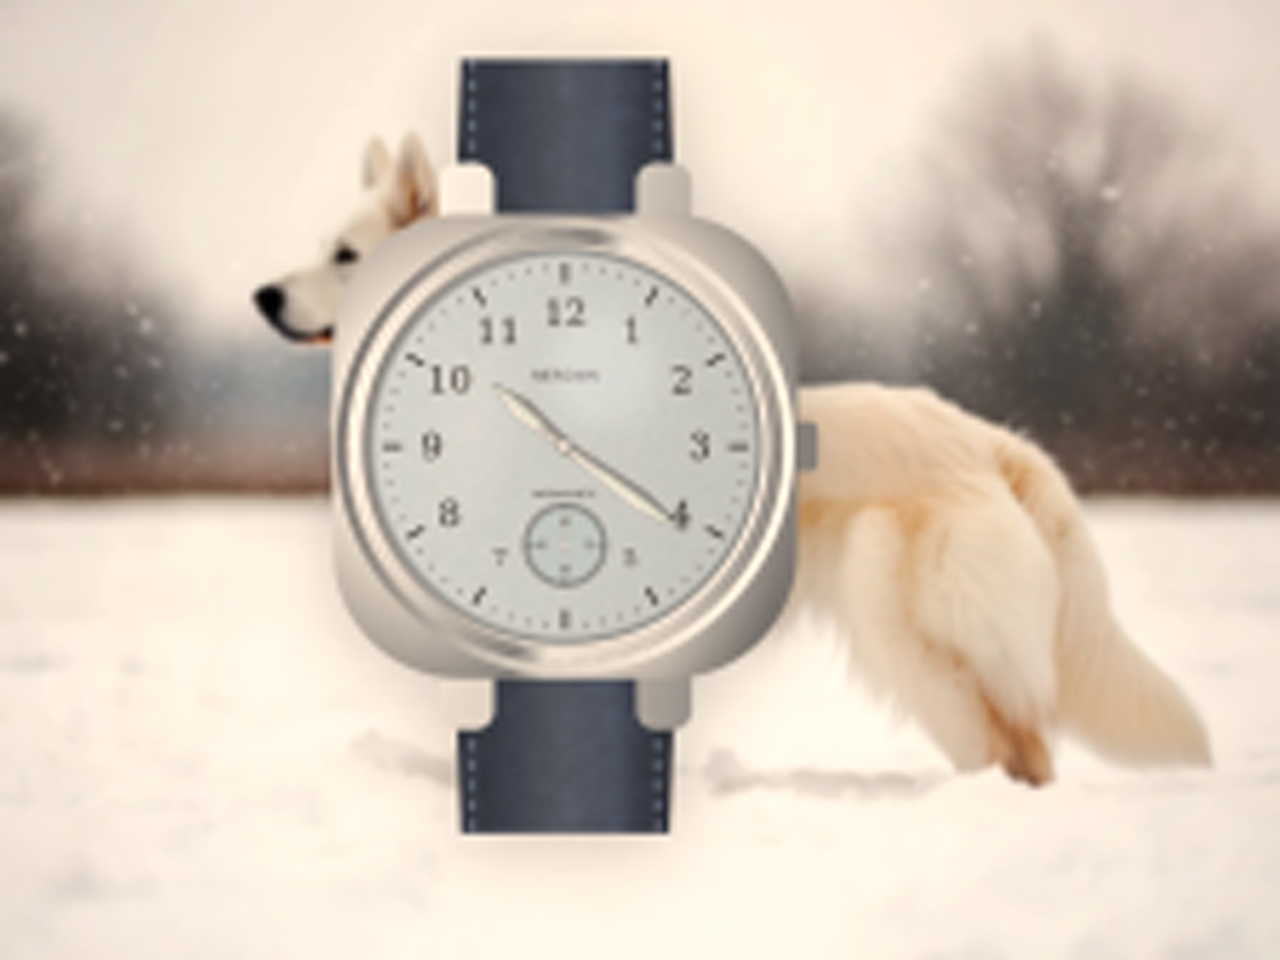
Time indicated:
**10:21**
